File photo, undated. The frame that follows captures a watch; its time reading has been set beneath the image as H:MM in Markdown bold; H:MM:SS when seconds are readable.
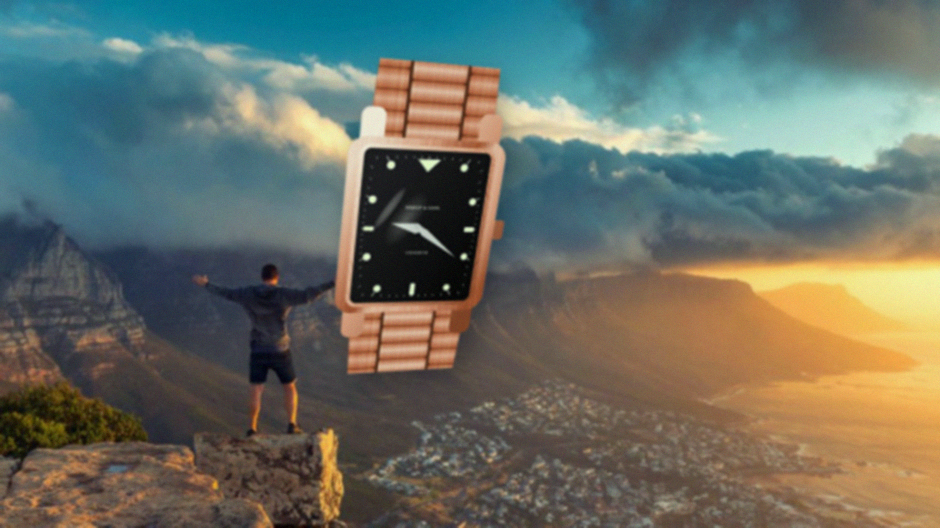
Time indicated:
**9:21**
